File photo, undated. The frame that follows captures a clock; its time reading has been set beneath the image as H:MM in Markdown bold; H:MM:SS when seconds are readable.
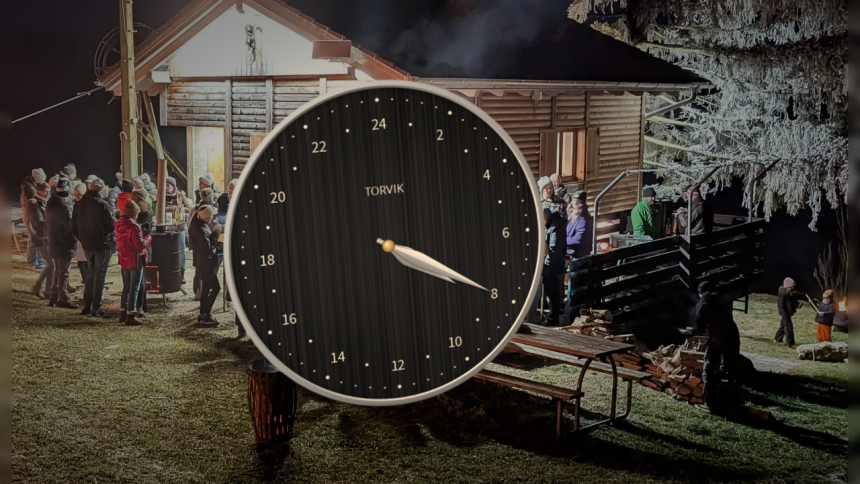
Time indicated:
**8:20**
